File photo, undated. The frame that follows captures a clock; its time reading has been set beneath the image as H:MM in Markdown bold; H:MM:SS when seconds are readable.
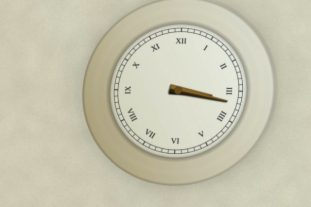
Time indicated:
**3:17**
